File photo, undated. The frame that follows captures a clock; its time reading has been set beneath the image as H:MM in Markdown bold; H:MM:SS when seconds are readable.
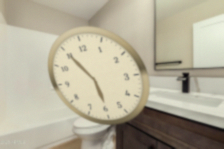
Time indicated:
**5:55**
